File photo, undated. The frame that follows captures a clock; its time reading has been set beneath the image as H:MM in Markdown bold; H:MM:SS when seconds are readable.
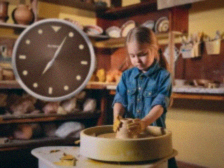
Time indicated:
**7:04**
